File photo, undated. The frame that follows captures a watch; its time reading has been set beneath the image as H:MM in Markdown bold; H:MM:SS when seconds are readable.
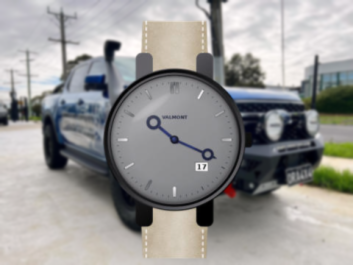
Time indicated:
**10:19**
